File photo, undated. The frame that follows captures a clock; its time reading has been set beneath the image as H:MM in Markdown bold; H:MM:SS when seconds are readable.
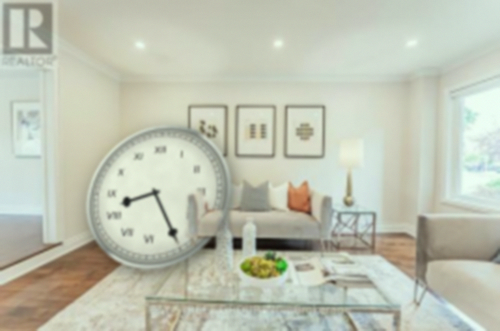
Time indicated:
**8:25**
